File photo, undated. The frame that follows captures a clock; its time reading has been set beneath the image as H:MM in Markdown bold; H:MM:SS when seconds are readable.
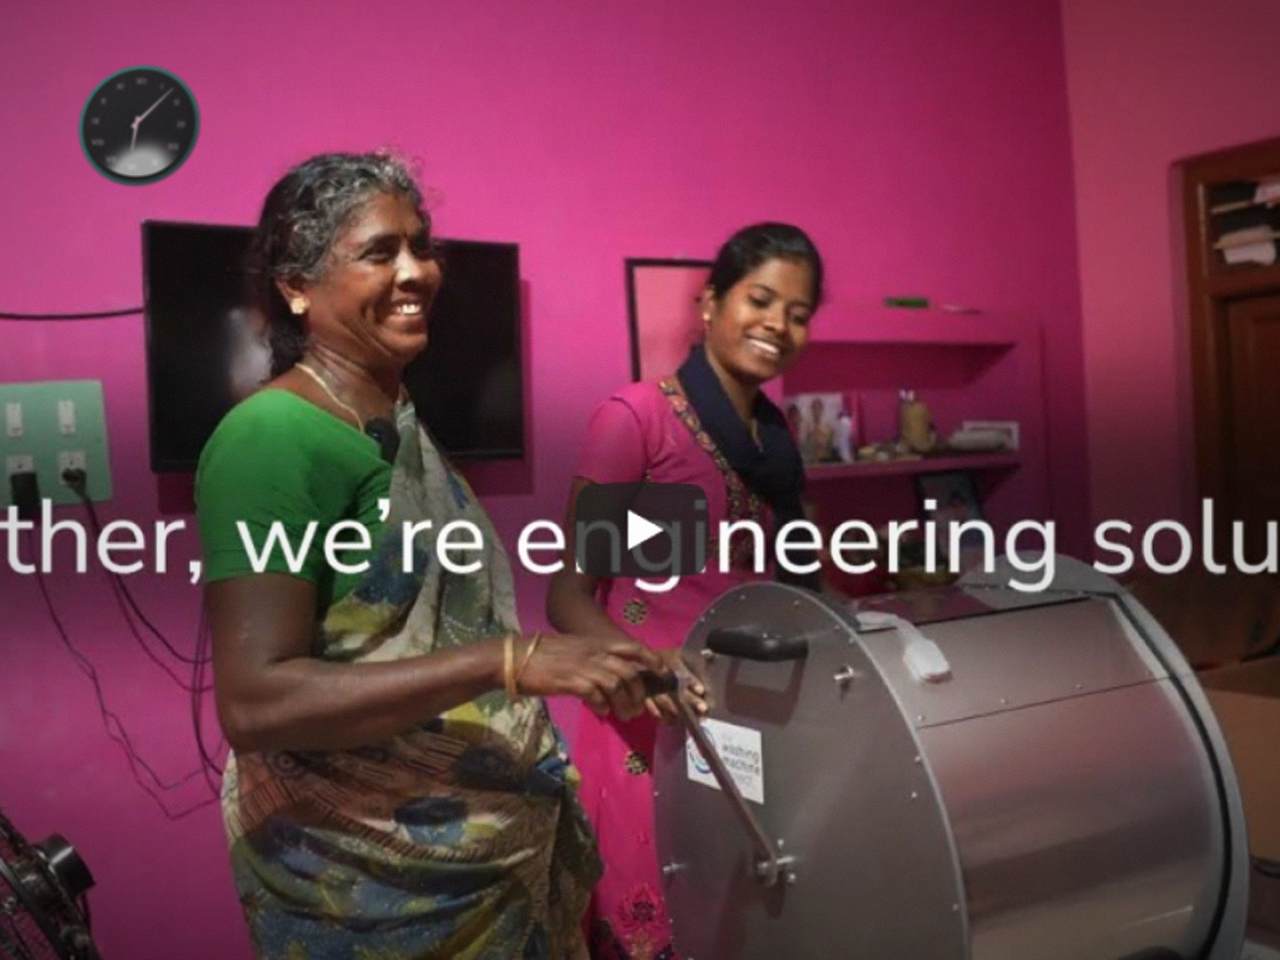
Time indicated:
**6:07**
